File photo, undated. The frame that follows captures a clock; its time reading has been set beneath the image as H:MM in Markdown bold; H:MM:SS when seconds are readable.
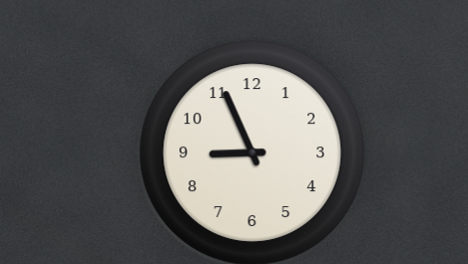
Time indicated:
**8:56**
